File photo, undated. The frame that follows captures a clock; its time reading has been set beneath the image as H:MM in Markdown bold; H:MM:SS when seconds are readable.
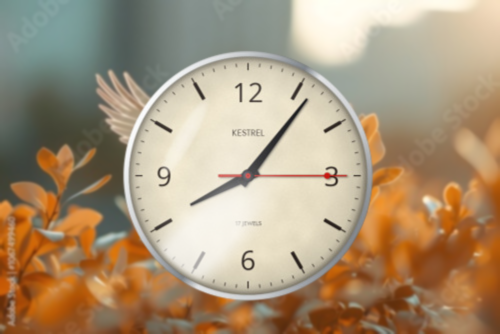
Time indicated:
**8:06:15**
